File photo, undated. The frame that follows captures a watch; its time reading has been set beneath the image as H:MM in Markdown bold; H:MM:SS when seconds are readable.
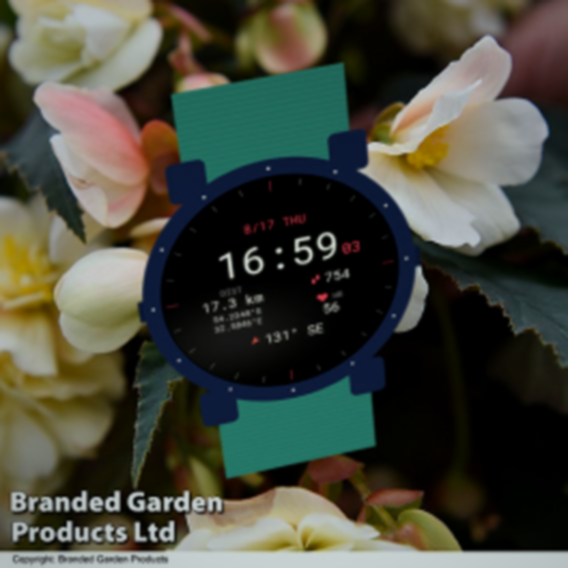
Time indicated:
**16:59**
